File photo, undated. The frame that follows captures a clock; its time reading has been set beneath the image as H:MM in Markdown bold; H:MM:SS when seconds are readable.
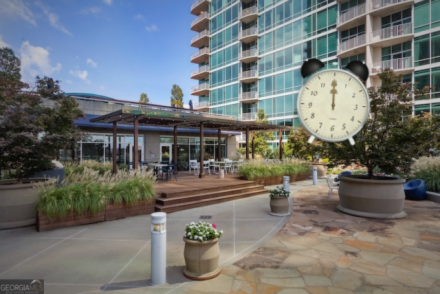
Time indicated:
**12:00**
